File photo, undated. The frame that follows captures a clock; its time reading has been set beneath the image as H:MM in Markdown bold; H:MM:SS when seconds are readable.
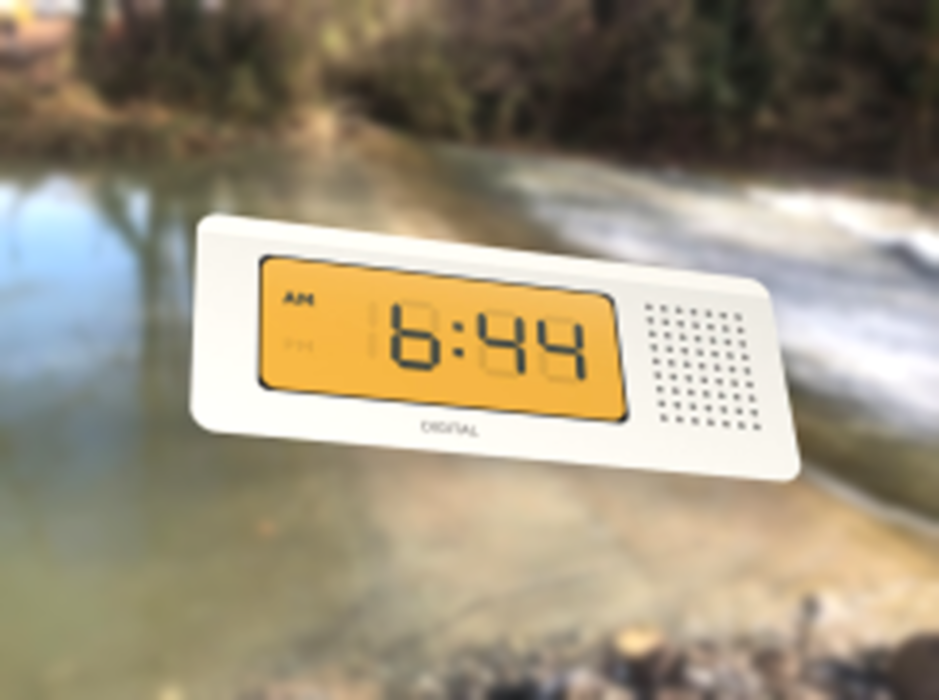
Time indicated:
**6:44**
